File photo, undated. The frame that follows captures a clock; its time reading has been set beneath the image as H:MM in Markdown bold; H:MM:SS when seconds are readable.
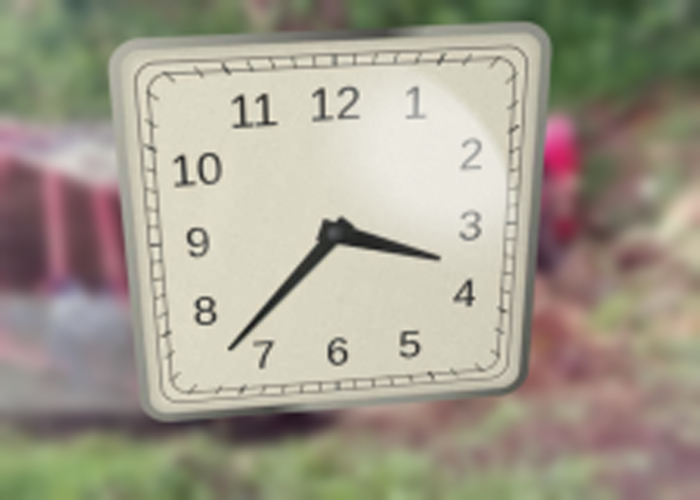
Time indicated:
**3:37**
